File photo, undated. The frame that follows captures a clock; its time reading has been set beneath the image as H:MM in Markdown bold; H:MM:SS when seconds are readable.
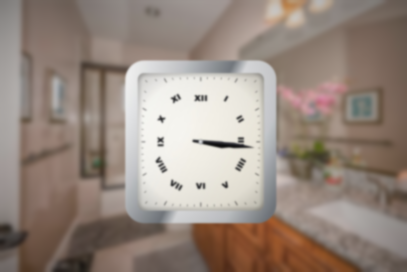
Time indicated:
**3:16**
